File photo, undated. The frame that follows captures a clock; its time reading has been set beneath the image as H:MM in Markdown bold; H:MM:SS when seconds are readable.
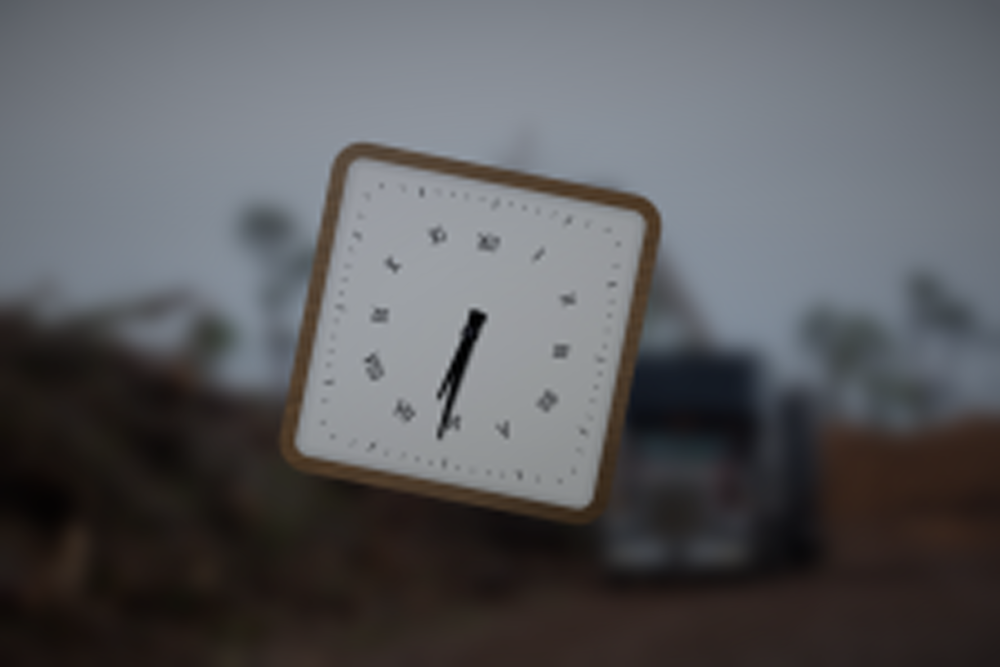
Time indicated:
**6:31**
